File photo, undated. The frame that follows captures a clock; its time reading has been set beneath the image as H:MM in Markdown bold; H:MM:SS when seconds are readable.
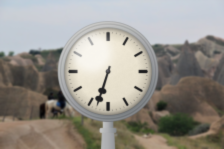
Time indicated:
**6:33**
